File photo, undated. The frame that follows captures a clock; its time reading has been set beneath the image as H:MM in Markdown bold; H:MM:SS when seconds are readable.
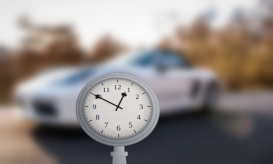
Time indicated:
**12:50**
